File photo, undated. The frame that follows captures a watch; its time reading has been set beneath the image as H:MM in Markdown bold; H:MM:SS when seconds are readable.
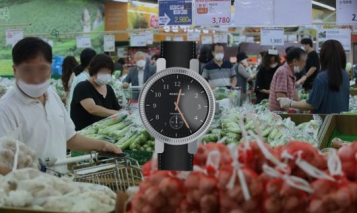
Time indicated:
**12:25**
